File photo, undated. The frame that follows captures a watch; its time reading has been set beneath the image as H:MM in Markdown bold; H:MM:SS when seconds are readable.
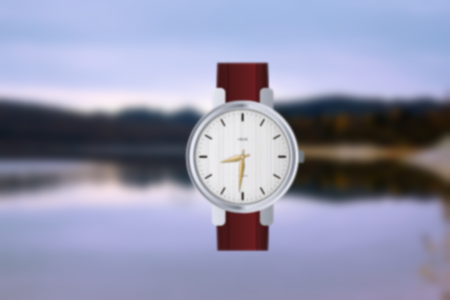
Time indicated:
**8:31**
